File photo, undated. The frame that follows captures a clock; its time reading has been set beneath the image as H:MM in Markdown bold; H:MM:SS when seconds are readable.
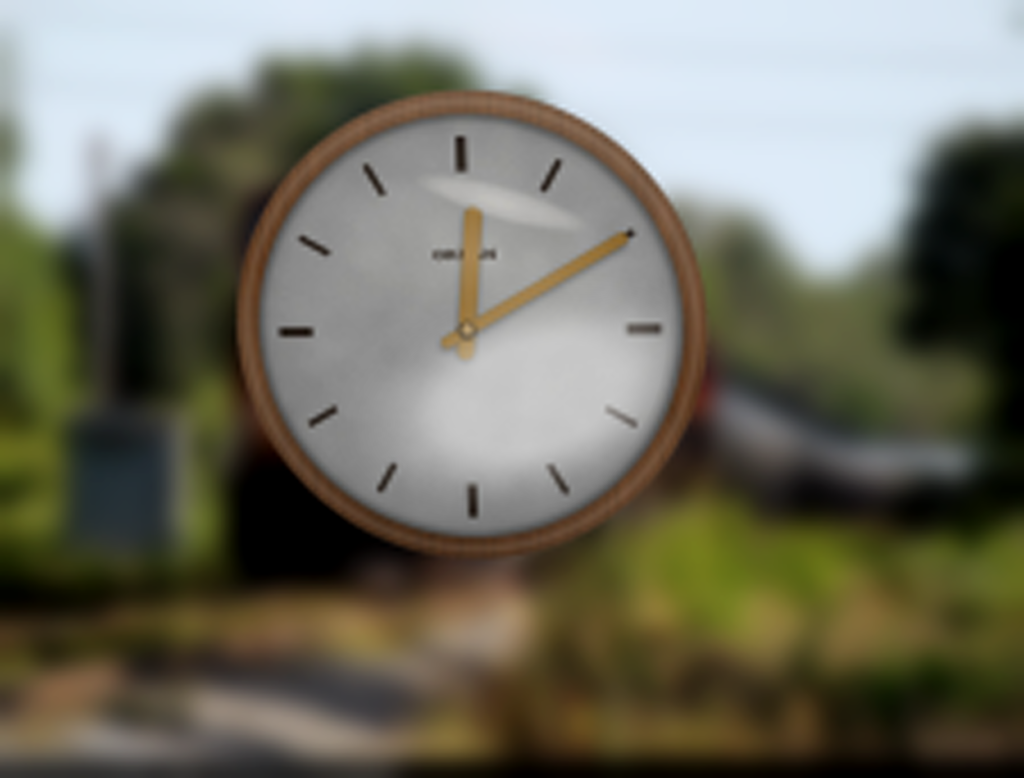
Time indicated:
**12:10**
